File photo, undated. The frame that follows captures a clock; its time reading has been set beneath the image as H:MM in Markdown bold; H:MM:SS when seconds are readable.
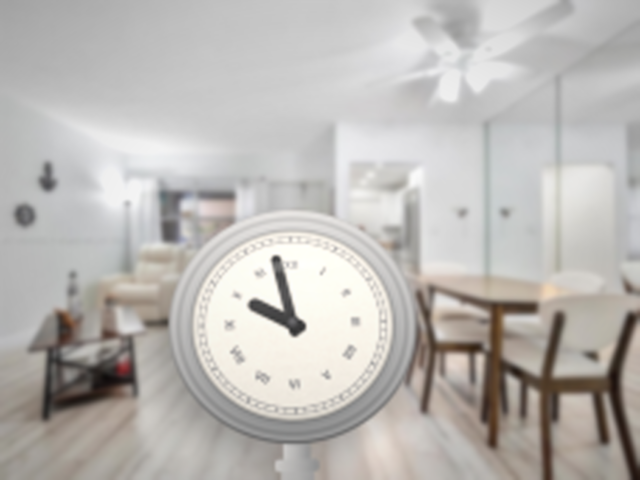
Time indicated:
**9:58**
